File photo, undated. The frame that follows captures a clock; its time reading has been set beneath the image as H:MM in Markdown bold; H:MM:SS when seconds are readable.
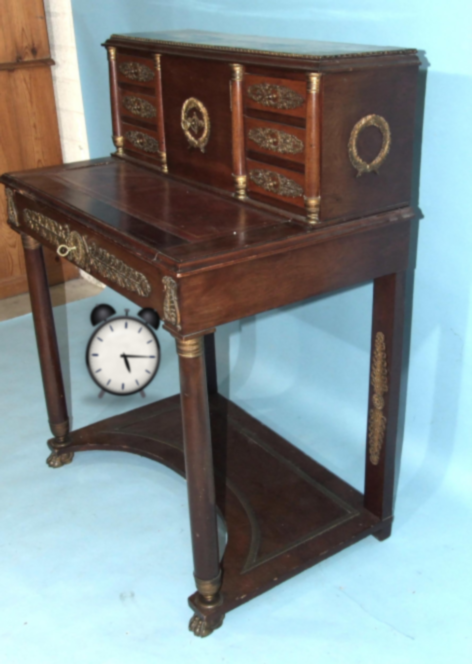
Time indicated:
**5:15**
